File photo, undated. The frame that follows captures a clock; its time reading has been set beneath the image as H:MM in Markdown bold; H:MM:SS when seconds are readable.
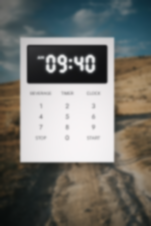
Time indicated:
**9:40**
